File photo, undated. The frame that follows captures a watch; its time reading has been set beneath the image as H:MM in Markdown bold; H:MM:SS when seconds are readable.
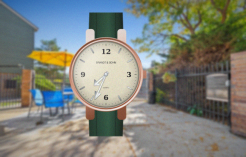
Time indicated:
**7:34**
